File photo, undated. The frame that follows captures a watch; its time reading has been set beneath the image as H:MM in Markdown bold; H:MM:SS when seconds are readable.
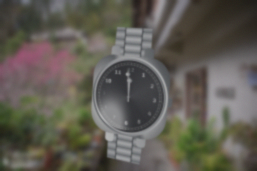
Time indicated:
**11:59**
